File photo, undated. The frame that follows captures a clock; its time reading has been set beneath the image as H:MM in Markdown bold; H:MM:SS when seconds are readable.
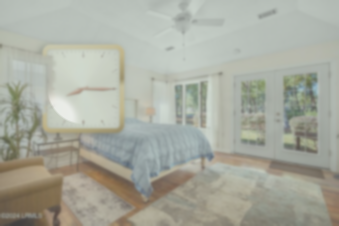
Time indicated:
**8:15**
